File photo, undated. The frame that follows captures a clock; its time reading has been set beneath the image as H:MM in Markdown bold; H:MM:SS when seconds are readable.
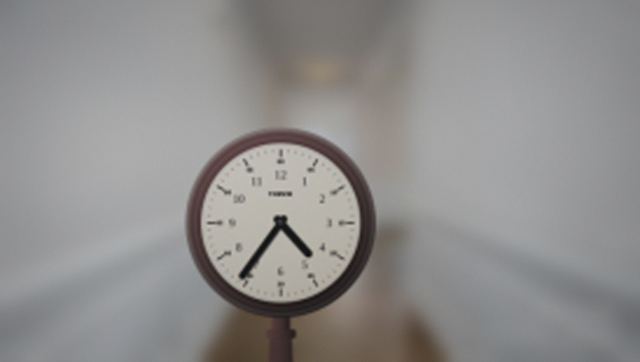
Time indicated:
**4:36**
